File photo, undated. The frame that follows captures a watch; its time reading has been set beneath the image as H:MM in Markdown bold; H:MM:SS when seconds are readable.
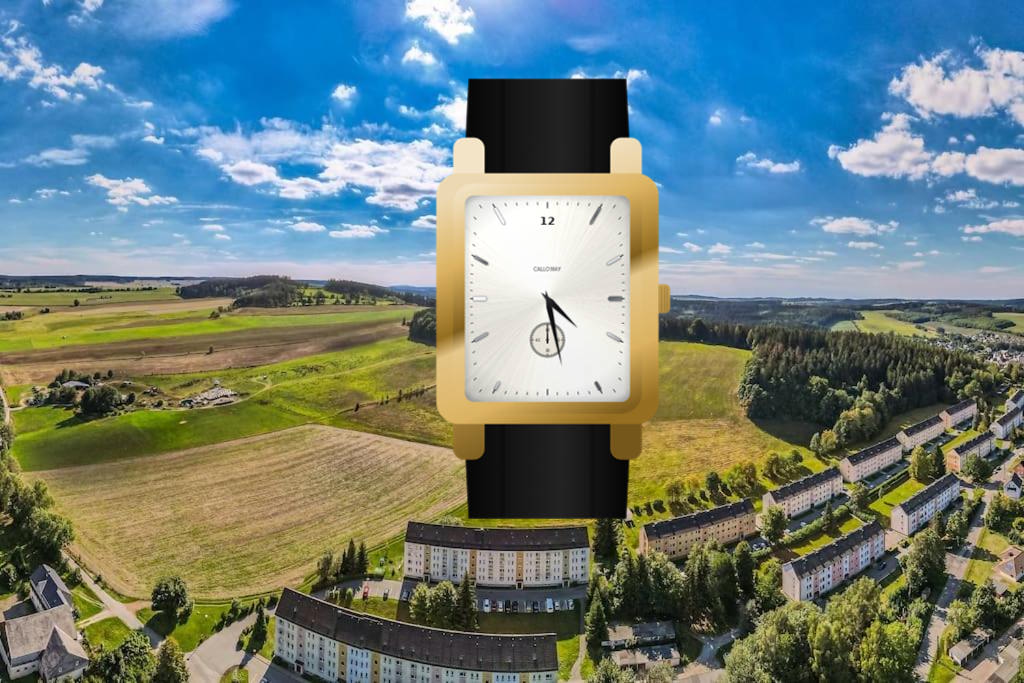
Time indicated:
**4:28**
